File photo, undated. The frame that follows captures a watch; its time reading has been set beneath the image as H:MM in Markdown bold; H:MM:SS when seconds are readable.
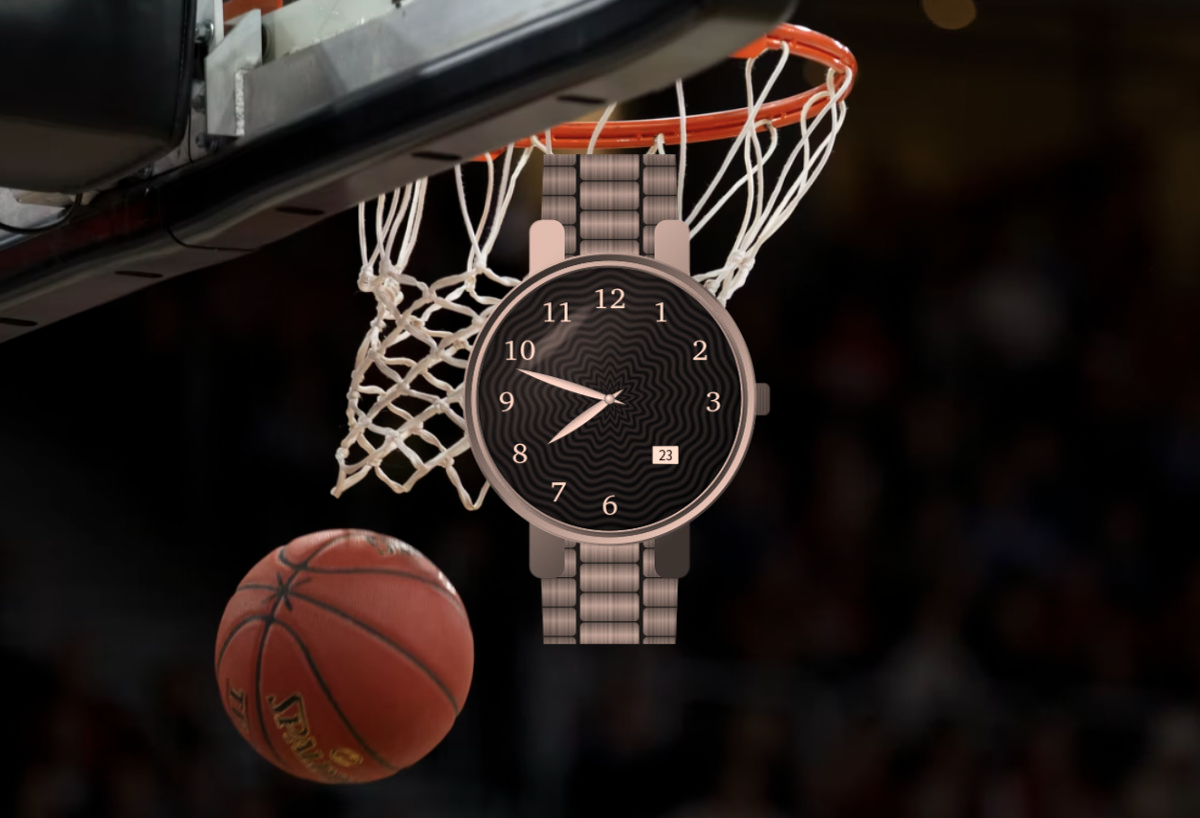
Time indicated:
**7:48**
